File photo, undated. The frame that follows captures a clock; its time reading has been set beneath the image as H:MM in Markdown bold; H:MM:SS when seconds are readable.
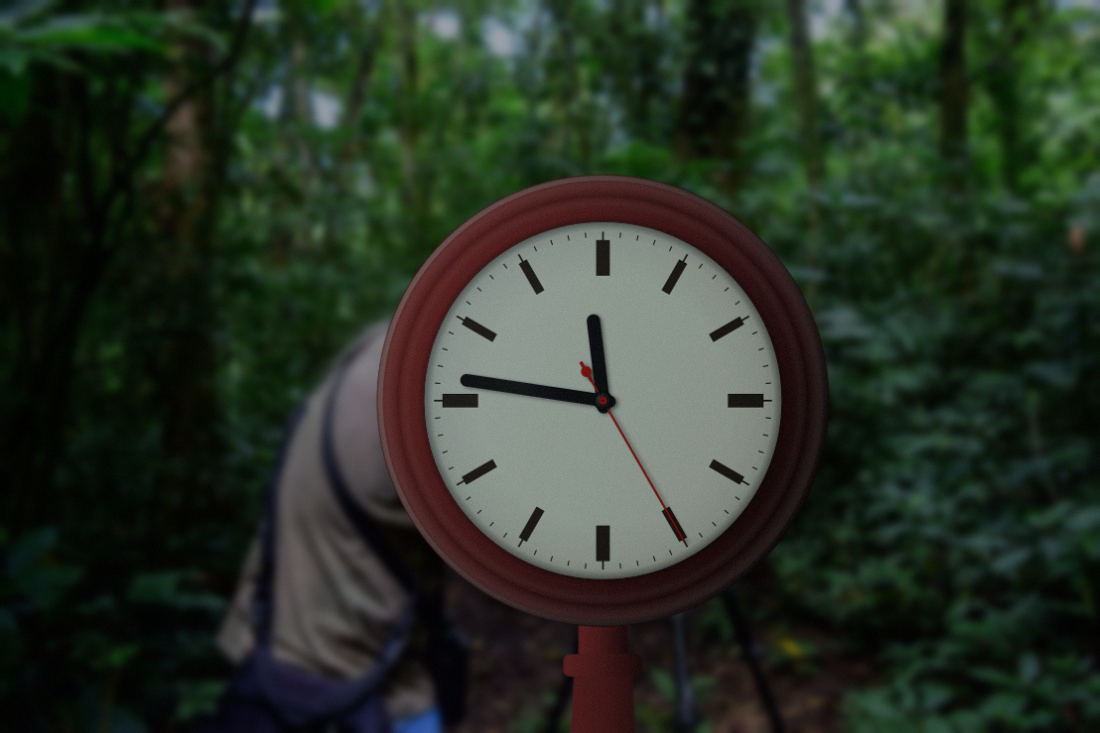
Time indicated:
**11:46:25**
